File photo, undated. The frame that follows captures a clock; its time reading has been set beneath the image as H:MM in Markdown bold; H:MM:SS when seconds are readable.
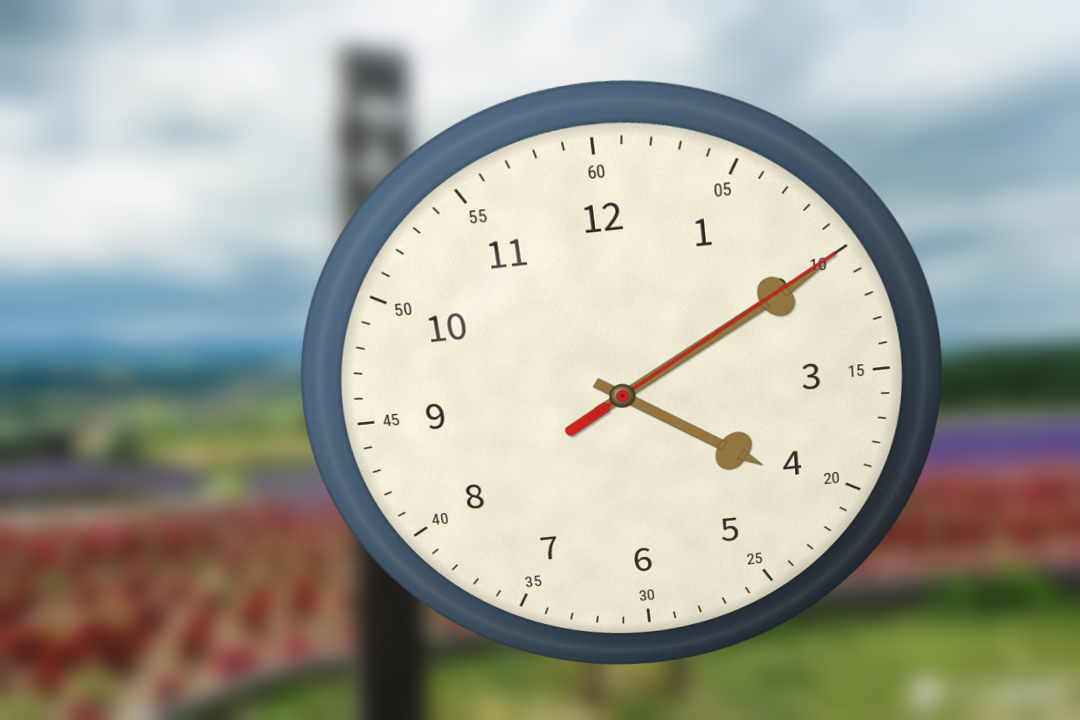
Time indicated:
**4:10:10**
